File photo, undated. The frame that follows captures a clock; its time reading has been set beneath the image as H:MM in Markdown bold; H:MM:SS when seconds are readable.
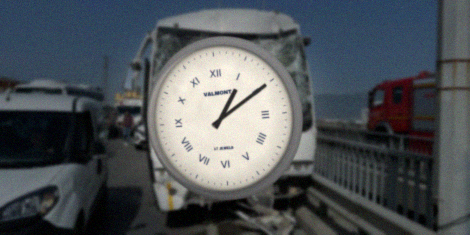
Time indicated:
**1:10**
